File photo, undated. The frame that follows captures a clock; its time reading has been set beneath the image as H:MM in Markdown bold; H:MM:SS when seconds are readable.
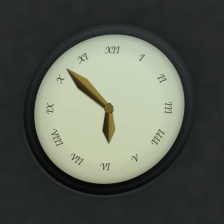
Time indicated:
**5:52**
